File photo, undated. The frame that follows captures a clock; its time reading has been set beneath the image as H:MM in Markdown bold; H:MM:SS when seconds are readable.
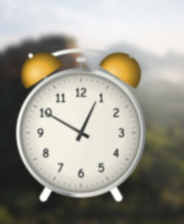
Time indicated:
**12:50**
